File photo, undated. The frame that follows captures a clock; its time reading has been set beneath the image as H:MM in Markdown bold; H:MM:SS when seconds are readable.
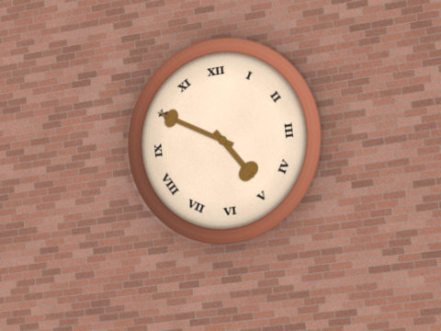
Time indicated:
**4:50**
